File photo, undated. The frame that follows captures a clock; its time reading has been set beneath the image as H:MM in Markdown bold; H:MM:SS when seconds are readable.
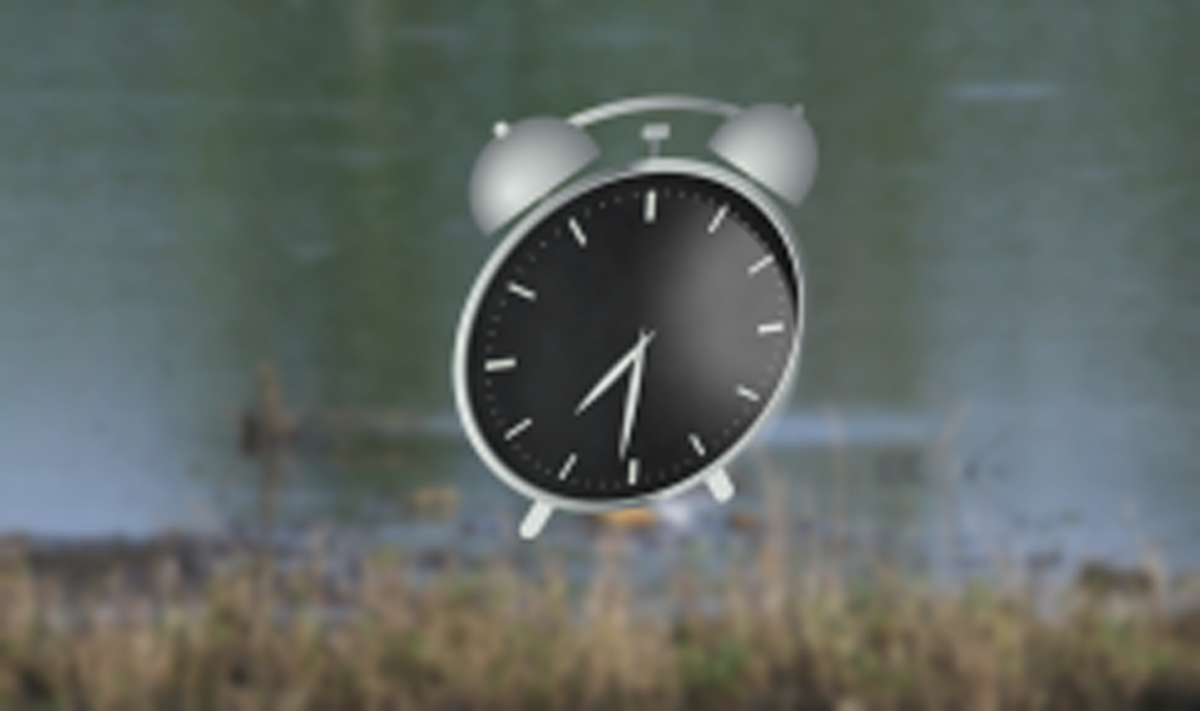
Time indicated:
**7:31**
